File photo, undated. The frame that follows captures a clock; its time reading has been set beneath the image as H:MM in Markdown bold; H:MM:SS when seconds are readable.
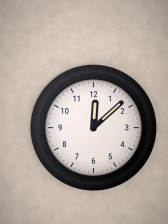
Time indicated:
**12:08**
